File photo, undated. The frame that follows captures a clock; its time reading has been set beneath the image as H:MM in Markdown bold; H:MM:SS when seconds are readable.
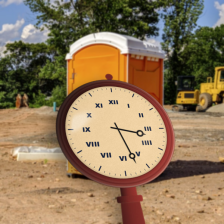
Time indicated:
**3:27**
